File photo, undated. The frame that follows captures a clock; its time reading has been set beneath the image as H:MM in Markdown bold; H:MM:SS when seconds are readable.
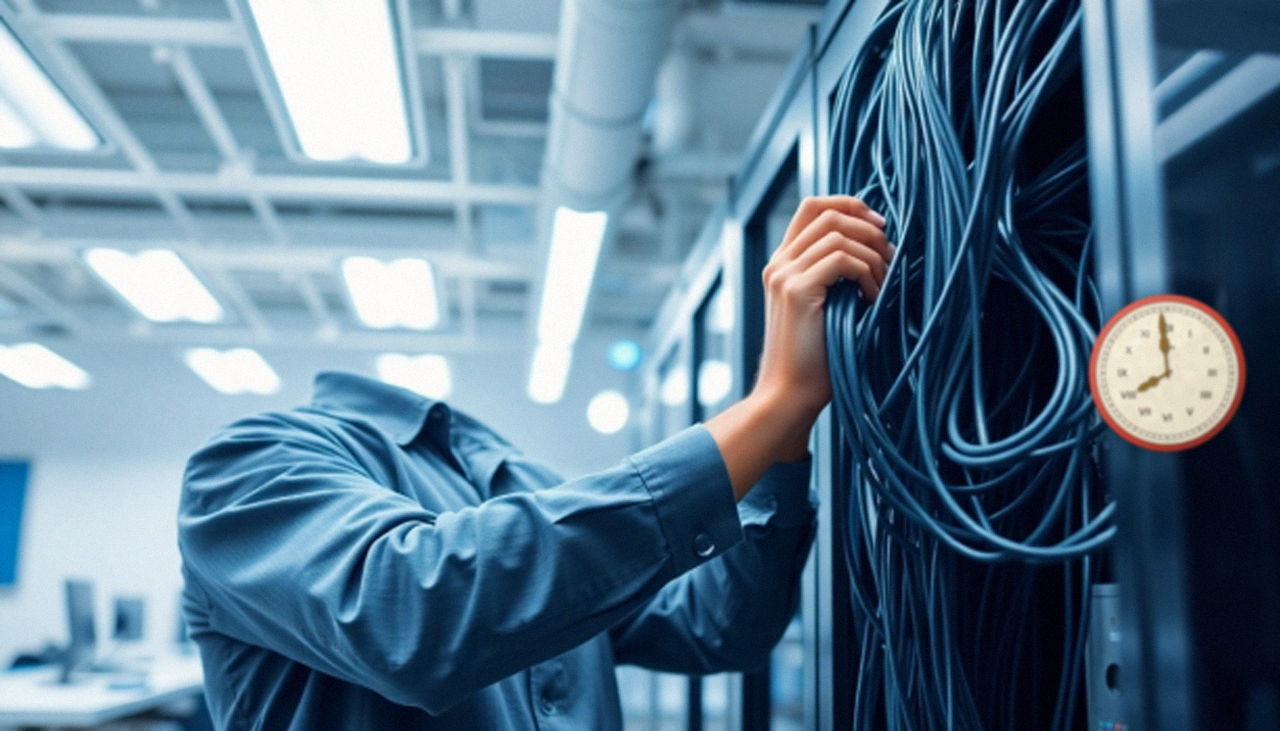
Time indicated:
**7:59**
